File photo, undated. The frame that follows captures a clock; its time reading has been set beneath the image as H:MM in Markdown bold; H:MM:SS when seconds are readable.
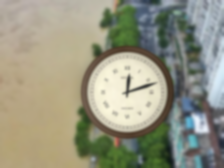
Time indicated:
**12:12**
